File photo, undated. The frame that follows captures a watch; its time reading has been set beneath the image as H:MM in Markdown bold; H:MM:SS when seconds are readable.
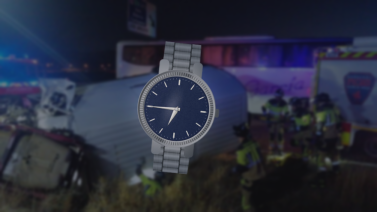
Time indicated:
**6:45**
